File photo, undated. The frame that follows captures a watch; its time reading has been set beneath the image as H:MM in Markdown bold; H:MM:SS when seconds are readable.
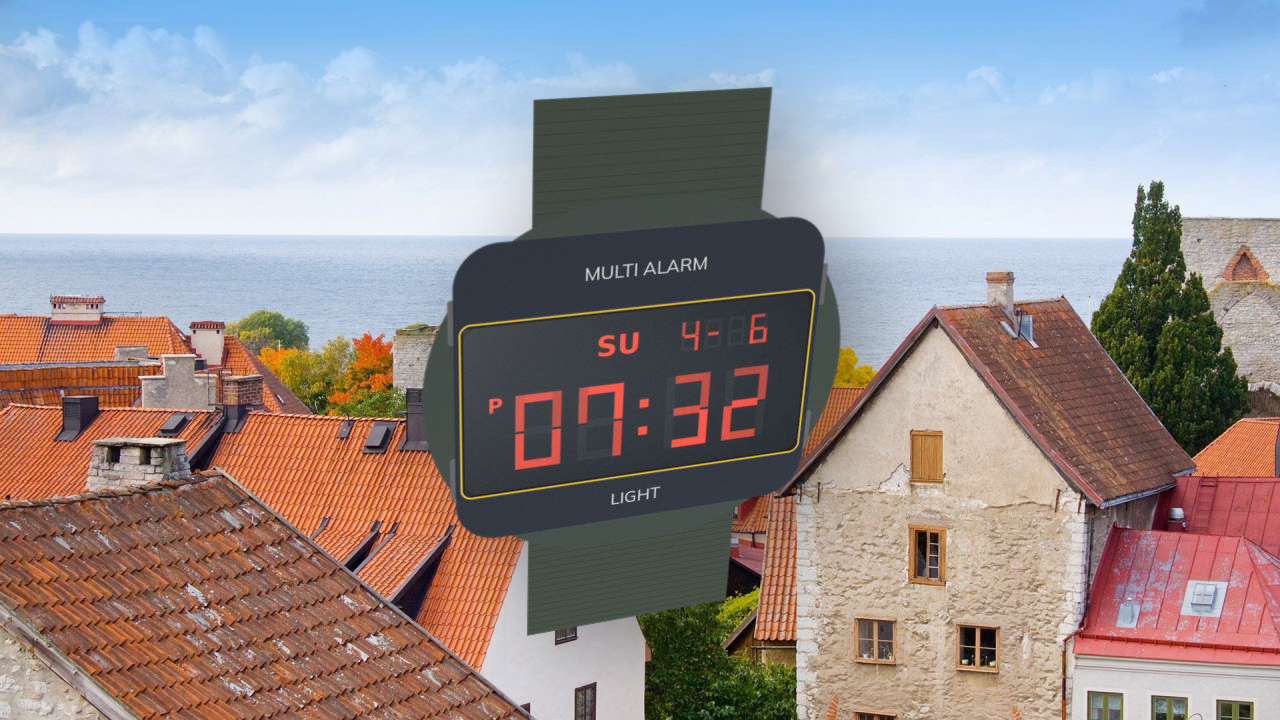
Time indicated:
**7:32**
